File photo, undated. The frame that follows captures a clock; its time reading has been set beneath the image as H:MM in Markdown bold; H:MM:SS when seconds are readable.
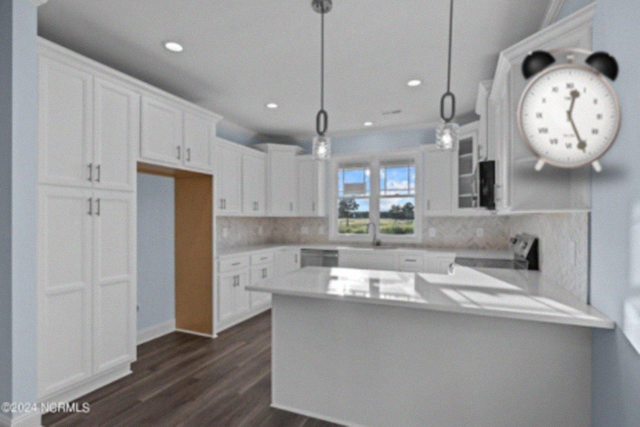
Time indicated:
**12:26**
